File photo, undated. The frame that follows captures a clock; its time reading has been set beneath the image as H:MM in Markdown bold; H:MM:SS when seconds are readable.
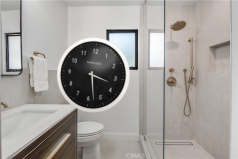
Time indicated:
**3:28**
